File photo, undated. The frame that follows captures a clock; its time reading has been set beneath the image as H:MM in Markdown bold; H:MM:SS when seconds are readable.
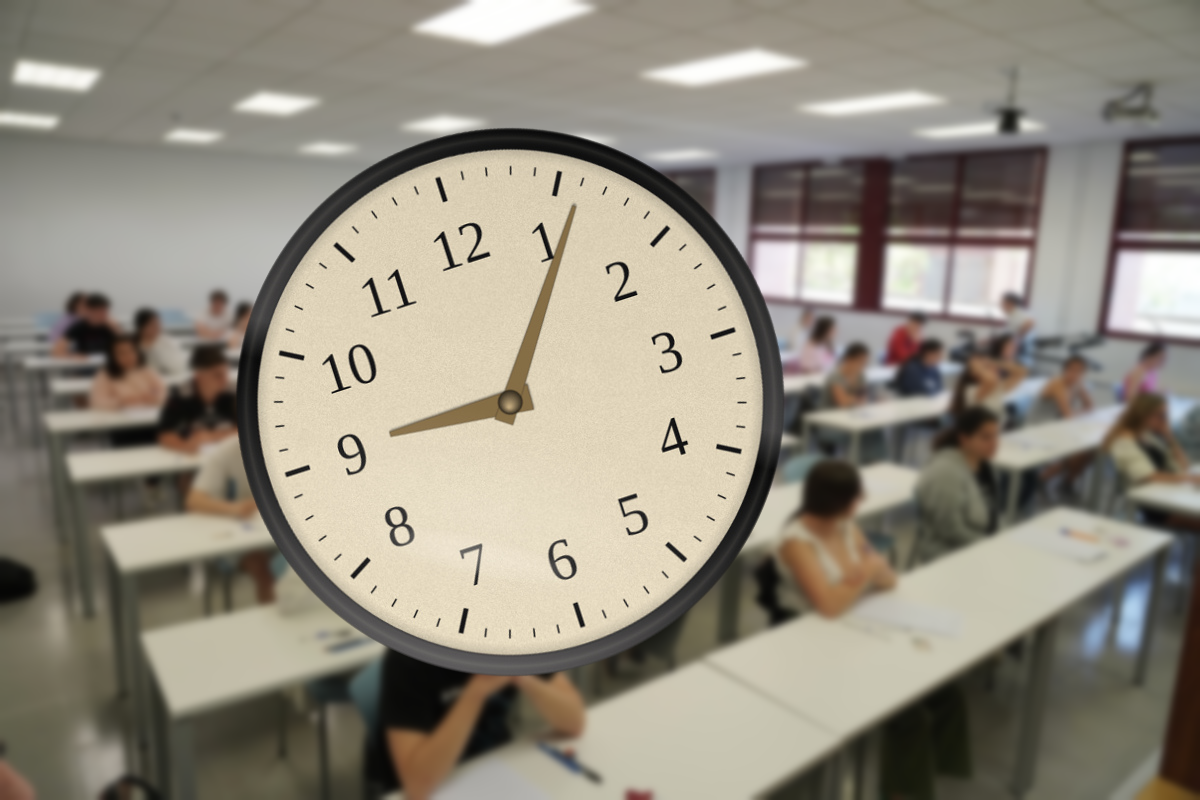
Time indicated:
**9:06**
